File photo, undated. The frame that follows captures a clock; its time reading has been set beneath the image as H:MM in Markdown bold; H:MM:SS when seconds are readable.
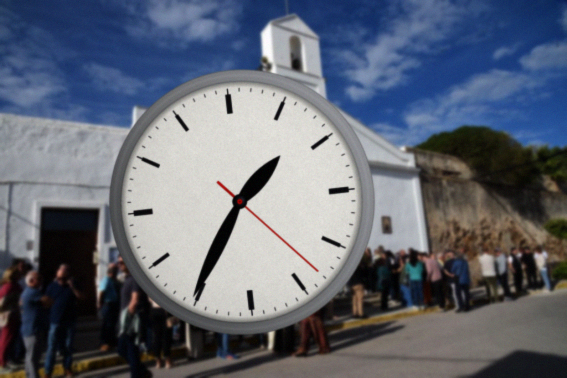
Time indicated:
**1:35:23**
